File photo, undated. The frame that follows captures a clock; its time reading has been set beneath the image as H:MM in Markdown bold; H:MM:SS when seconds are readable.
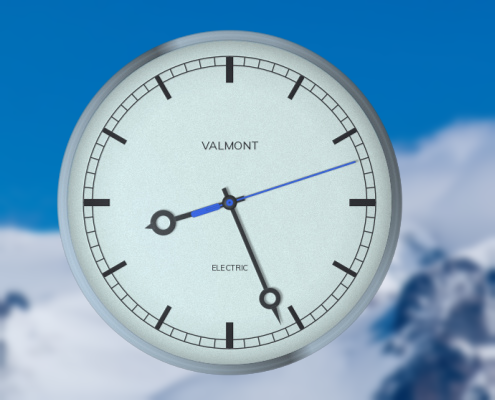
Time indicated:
**8:26:12**
